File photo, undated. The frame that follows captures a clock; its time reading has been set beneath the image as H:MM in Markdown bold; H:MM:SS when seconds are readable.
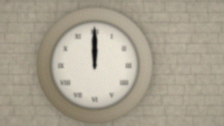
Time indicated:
**12:00**
